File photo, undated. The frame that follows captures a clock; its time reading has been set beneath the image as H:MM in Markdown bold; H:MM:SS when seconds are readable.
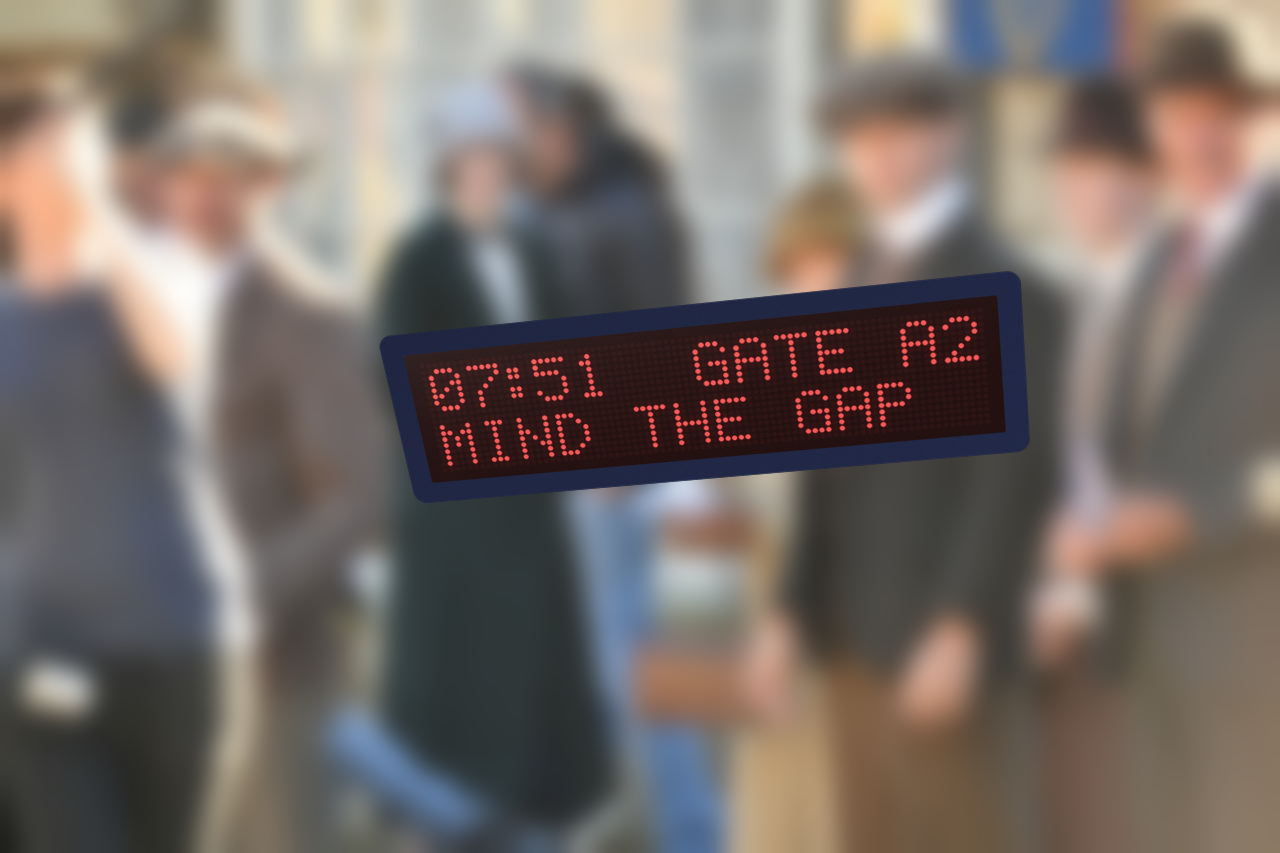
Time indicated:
**7:51**
